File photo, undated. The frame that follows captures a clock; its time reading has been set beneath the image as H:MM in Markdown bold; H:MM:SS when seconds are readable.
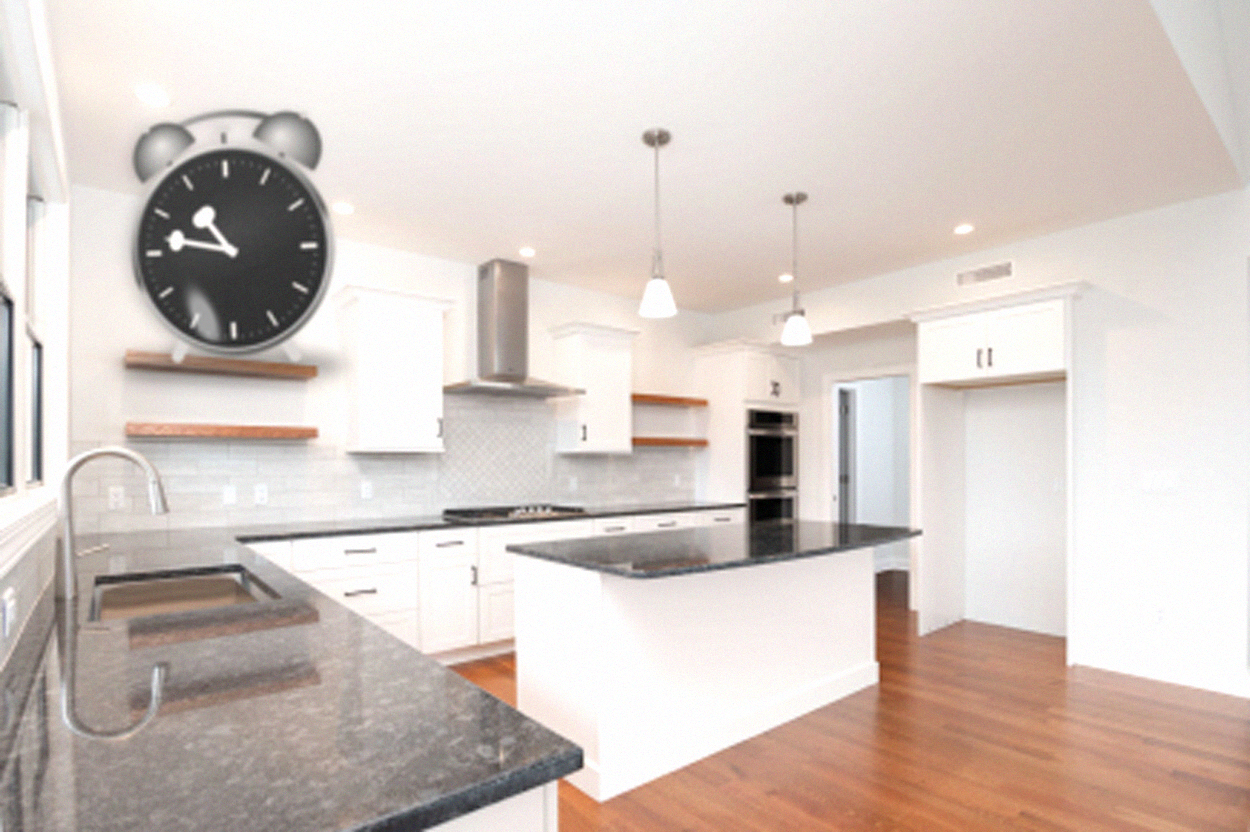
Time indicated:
**10:47**
